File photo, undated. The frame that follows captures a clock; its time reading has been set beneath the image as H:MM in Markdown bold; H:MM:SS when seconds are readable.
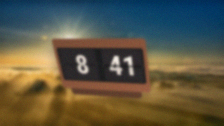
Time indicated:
**8:41**
